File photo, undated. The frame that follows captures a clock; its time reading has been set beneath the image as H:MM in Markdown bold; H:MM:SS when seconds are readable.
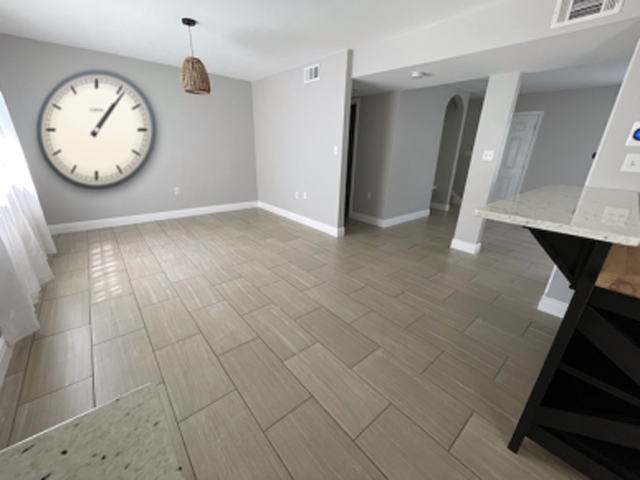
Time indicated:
**1:06**
